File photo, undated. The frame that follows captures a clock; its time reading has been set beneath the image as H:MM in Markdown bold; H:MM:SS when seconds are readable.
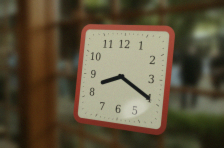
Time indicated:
**8:20**
